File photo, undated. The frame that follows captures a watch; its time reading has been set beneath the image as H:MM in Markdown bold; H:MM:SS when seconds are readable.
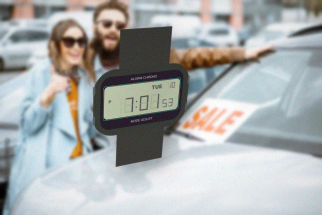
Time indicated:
**7:01:53**
